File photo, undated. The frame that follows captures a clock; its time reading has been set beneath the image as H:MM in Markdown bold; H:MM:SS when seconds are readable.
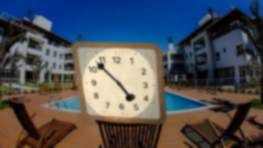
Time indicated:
**4:53**
